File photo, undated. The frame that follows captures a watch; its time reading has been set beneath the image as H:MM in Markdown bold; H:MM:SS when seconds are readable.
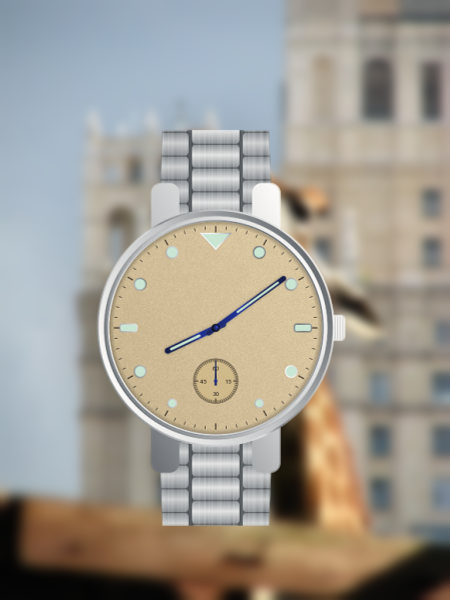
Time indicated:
**8:09**
